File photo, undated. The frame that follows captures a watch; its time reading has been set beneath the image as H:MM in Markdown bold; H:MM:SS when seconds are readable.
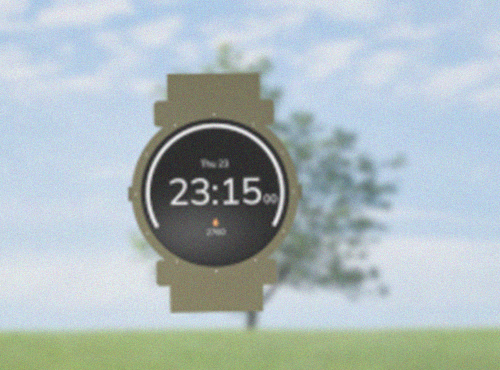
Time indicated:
**23:15**
